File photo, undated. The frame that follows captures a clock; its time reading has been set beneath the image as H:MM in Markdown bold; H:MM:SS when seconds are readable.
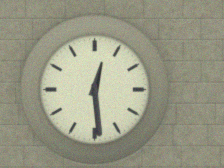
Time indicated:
**12:29**
